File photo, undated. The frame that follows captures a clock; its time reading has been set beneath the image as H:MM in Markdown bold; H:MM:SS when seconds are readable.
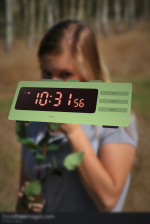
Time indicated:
**10:31:56**
